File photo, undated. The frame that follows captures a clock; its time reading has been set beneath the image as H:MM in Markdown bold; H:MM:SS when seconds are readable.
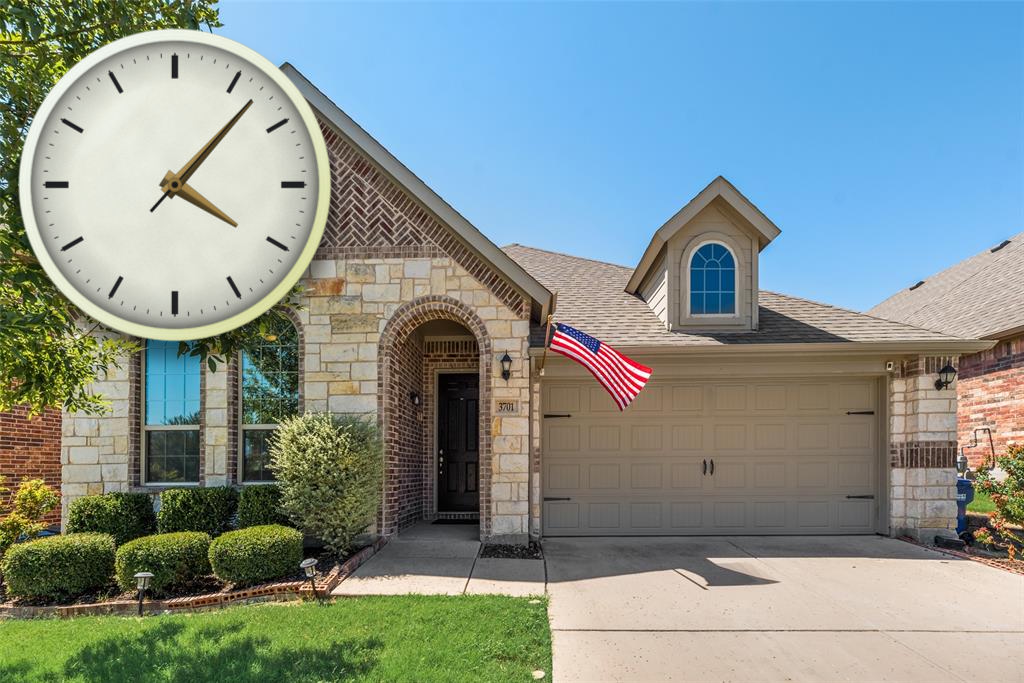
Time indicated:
**4:07:07**
